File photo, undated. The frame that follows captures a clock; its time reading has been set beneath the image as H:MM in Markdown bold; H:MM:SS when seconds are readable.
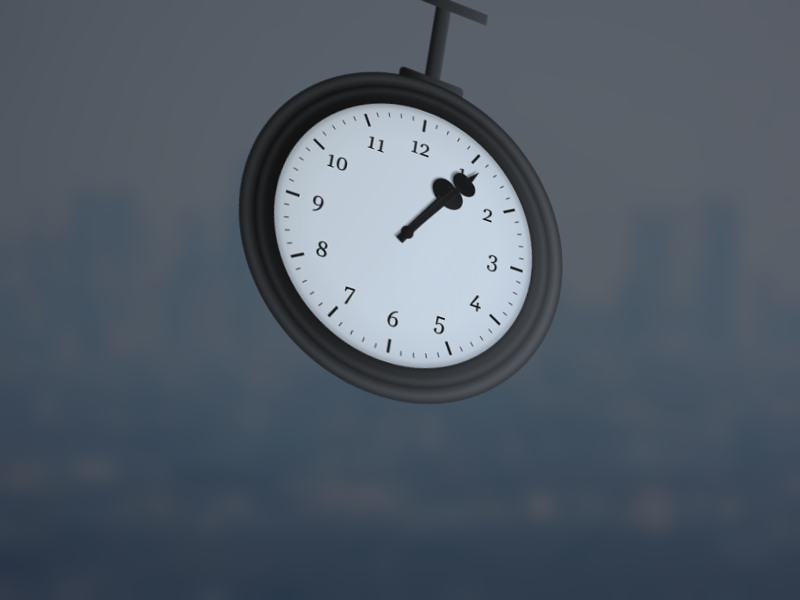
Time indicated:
**1:06**
